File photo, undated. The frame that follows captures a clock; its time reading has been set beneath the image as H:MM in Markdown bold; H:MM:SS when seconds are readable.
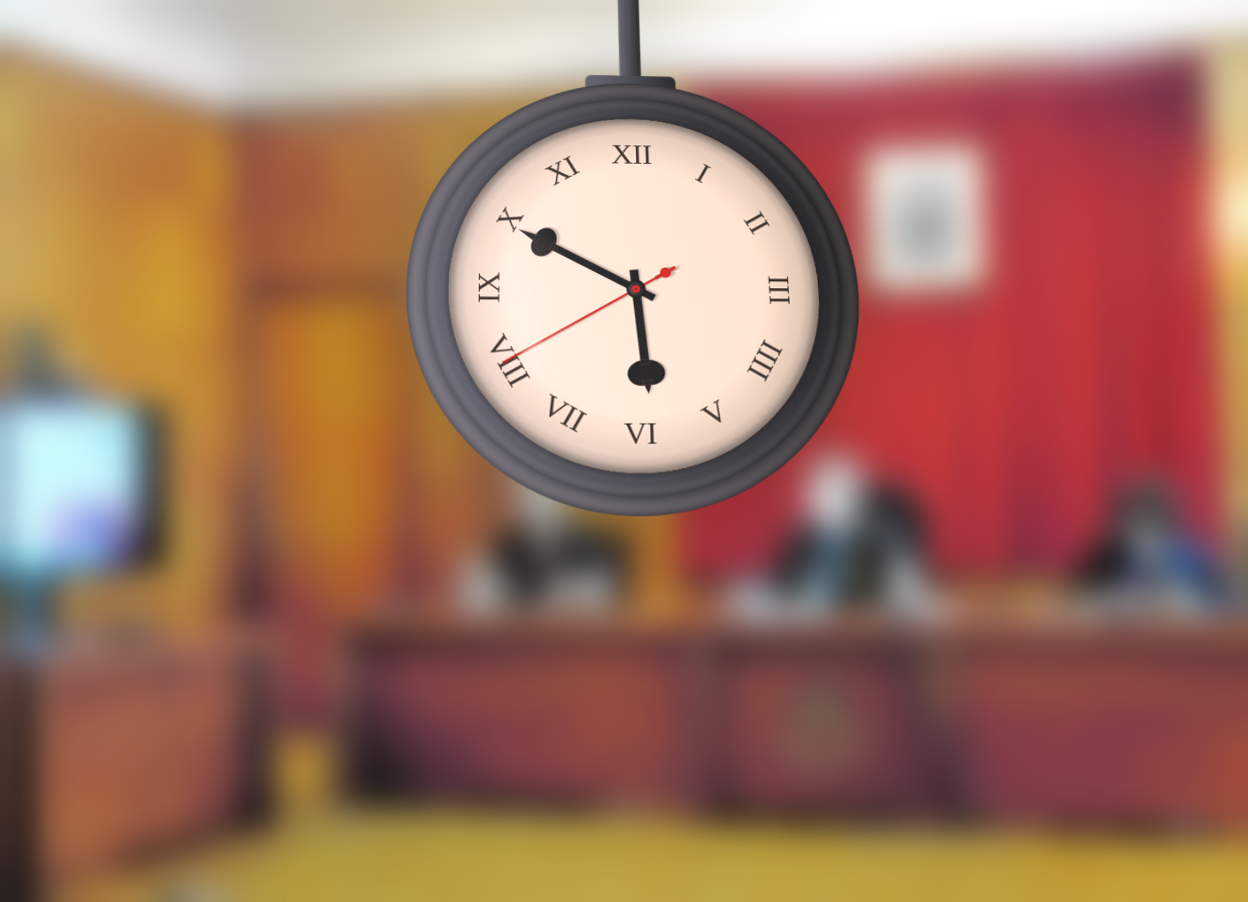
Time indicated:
**5:49:40**
